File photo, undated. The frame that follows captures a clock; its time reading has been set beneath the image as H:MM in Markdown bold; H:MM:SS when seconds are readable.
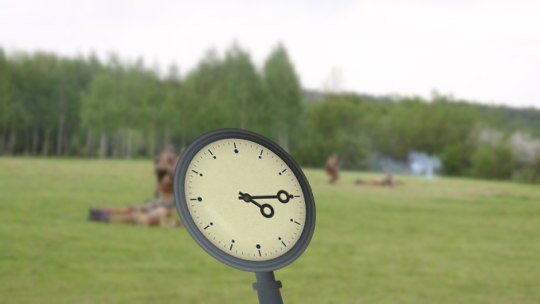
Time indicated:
**4:15**
